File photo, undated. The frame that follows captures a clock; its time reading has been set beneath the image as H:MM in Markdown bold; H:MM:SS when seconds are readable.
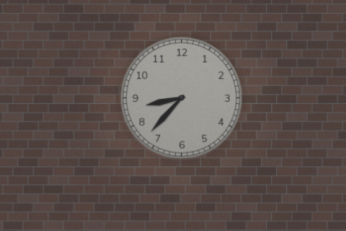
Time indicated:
**8:37**
